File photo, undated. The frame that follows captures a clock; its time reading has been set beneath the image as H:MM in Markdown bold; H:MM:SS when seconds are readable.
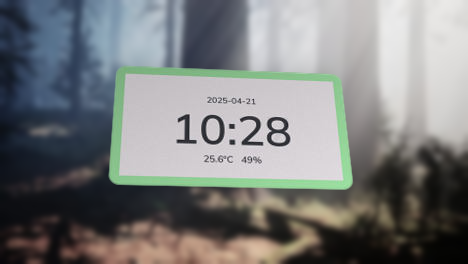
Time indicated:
**10:28**
